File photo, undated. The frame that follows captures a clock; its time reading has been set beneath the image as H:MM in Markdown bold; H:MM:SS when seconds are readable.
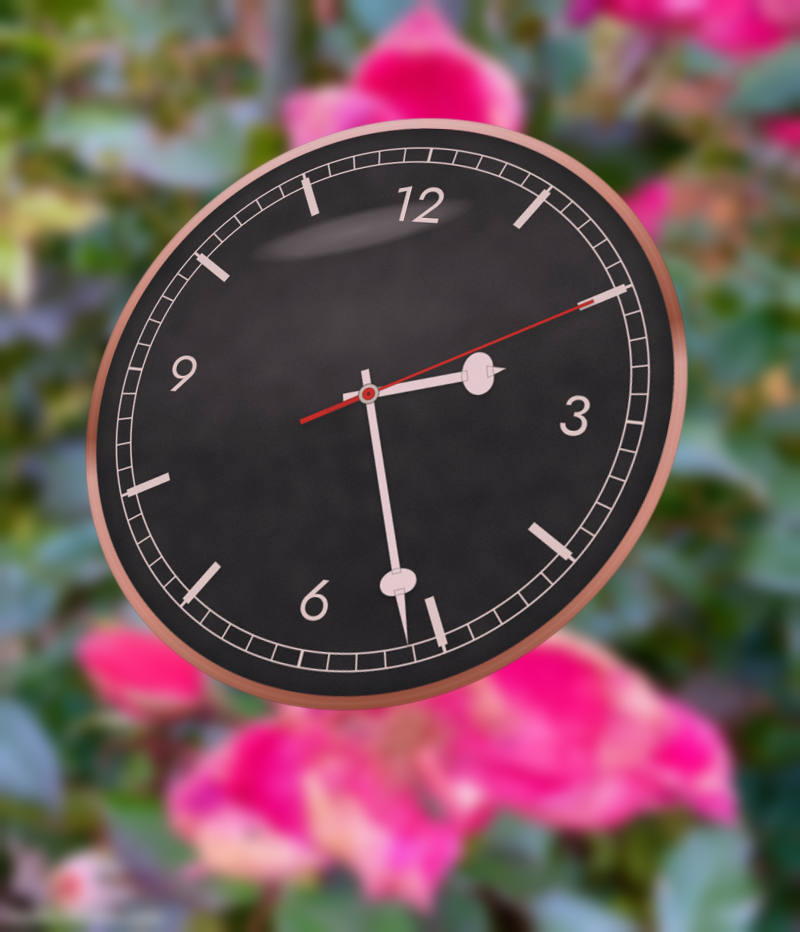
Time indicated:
**2:26:10**
